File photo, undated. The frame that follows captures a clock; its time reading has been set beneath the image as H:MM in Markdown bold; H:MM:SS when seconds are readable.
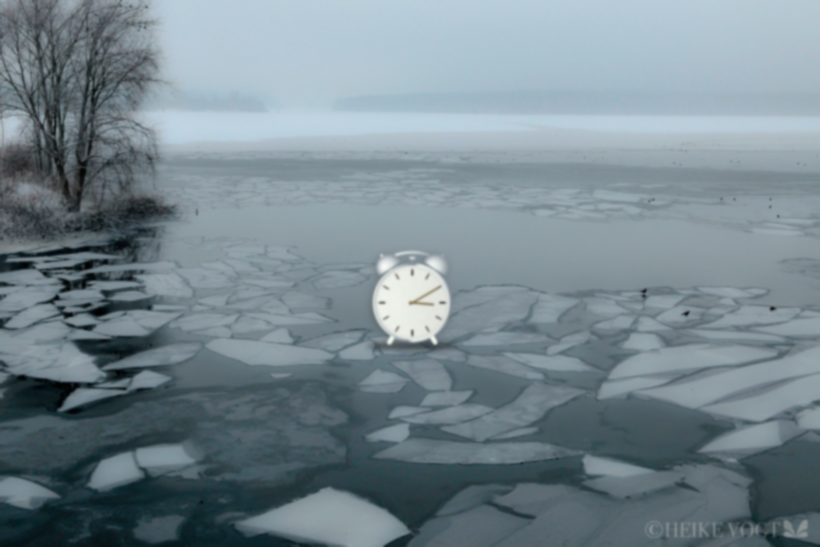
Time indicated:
**3:10**
